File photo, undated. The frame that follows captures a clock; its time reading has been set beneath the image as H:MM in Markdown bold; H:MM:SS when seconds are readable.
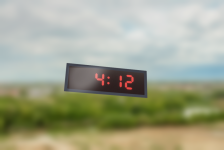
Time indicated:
**4:12**
